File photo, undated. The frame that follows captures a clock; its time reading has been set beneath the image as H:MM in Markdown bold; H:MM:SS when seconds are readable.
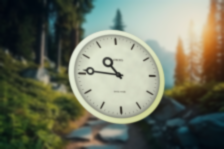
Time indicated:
**10:46**
